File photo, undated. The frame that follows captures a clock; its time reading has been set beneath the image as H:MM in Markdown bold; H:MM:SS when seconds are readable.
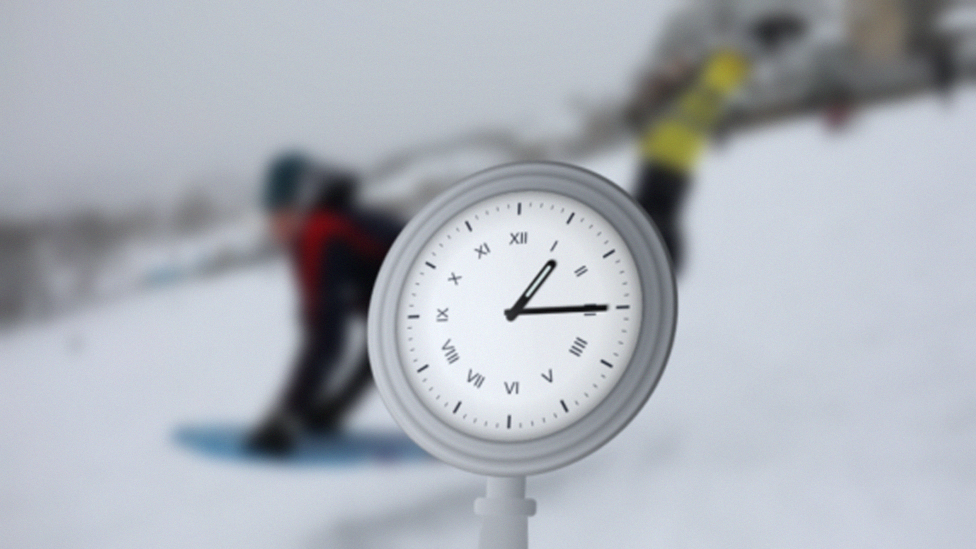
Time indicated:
**1:15**
